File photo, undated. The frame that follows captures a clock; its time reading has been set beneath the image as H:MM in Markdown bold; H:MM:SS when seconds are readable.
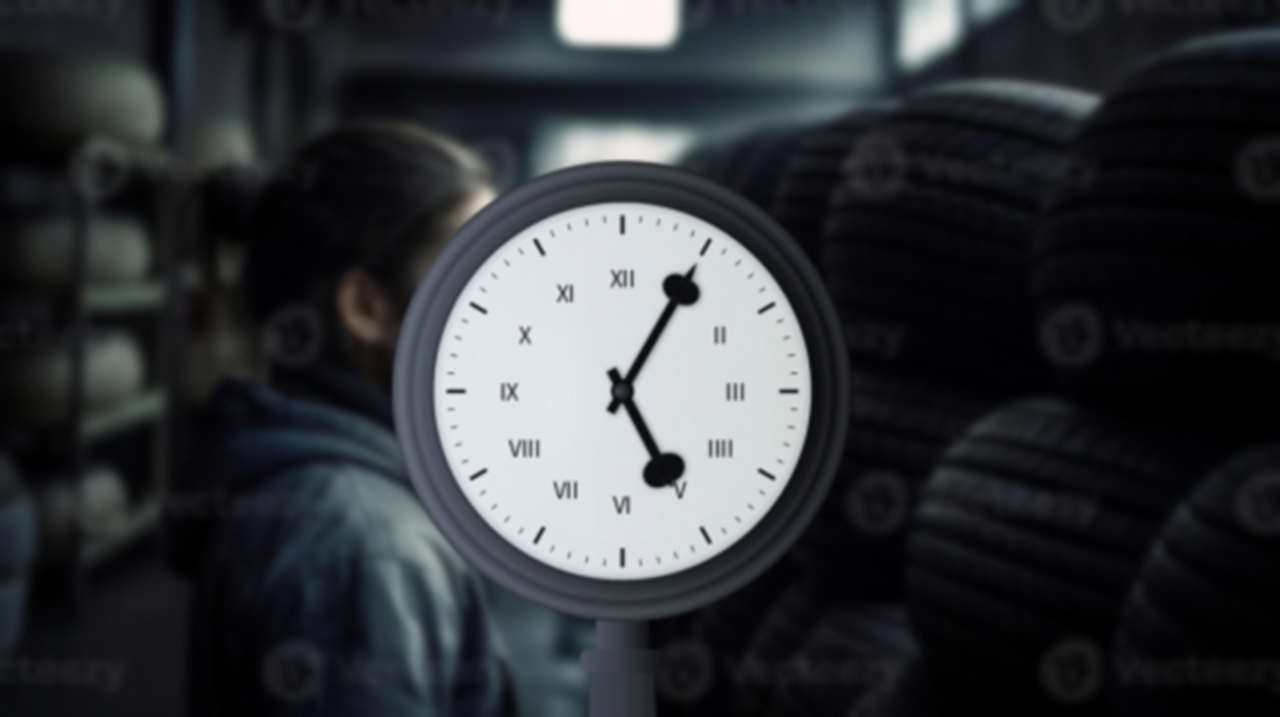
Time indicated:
**5:05**
